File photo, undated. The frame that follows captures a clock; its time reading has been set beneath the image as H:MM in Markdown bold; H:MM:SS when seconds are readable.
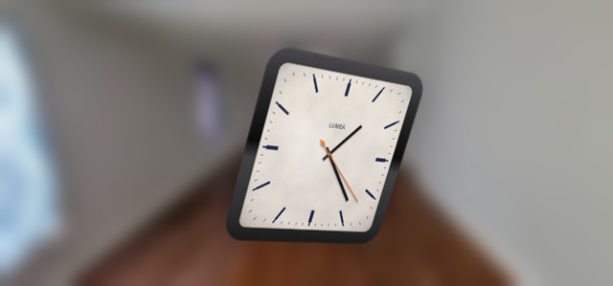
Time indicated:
**1:23:22**
